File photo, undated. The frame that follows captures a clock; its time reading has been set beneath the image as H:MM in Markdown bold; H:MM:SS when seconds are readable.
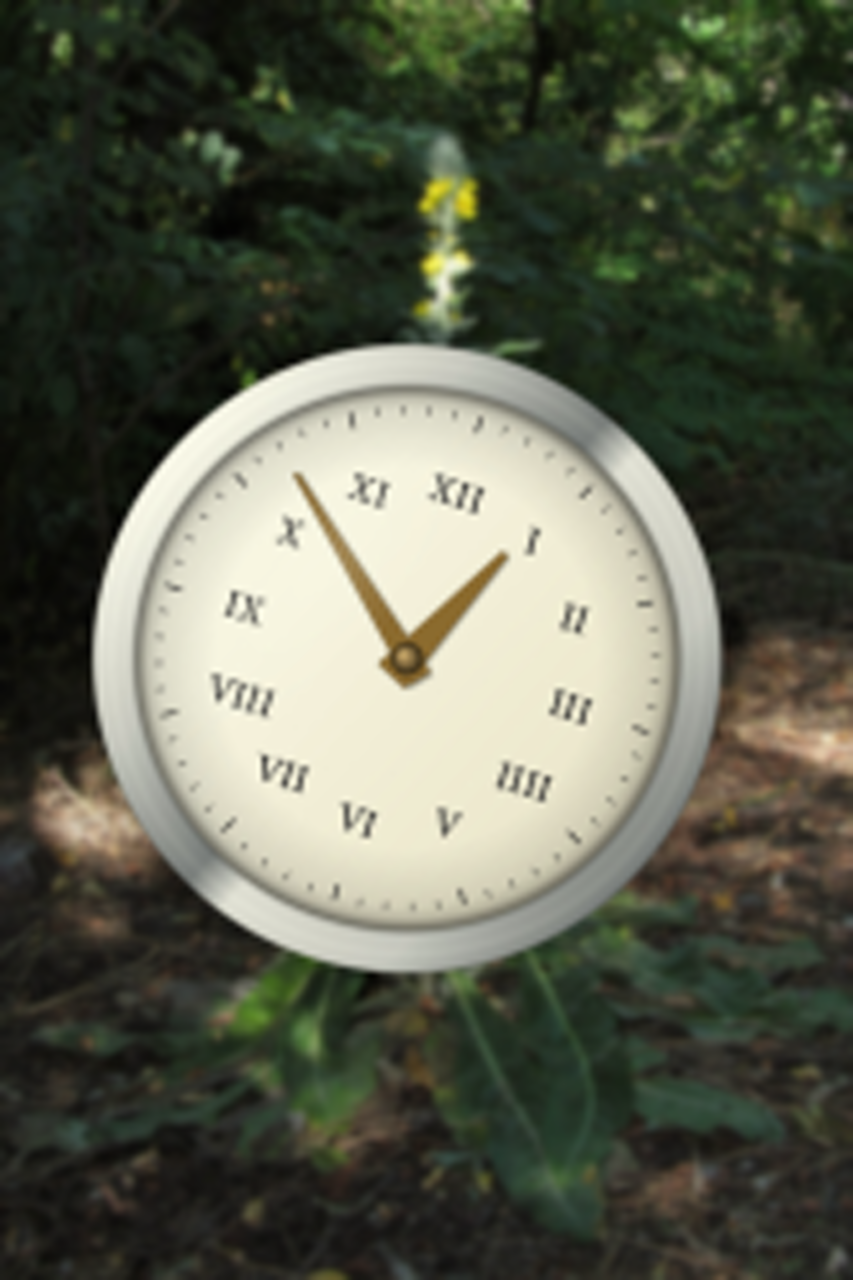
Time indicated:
**12:52**
